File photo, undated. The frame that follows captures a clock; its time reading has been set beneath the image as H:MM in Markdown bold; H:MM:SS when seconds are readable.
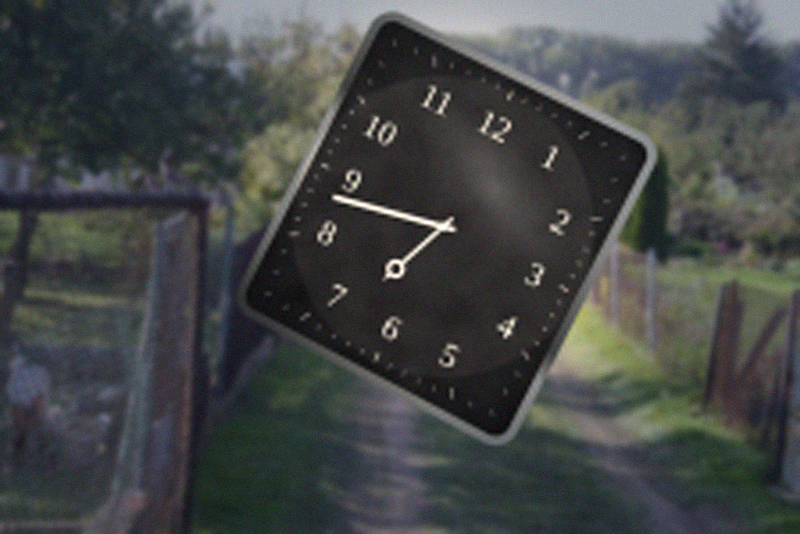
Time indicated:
**6:43**
